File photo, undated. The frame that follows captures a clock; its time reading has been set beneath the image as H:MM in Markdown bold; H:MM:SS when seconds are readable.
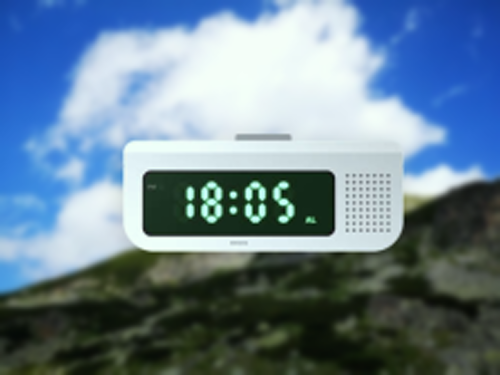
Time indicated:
**18:05**
